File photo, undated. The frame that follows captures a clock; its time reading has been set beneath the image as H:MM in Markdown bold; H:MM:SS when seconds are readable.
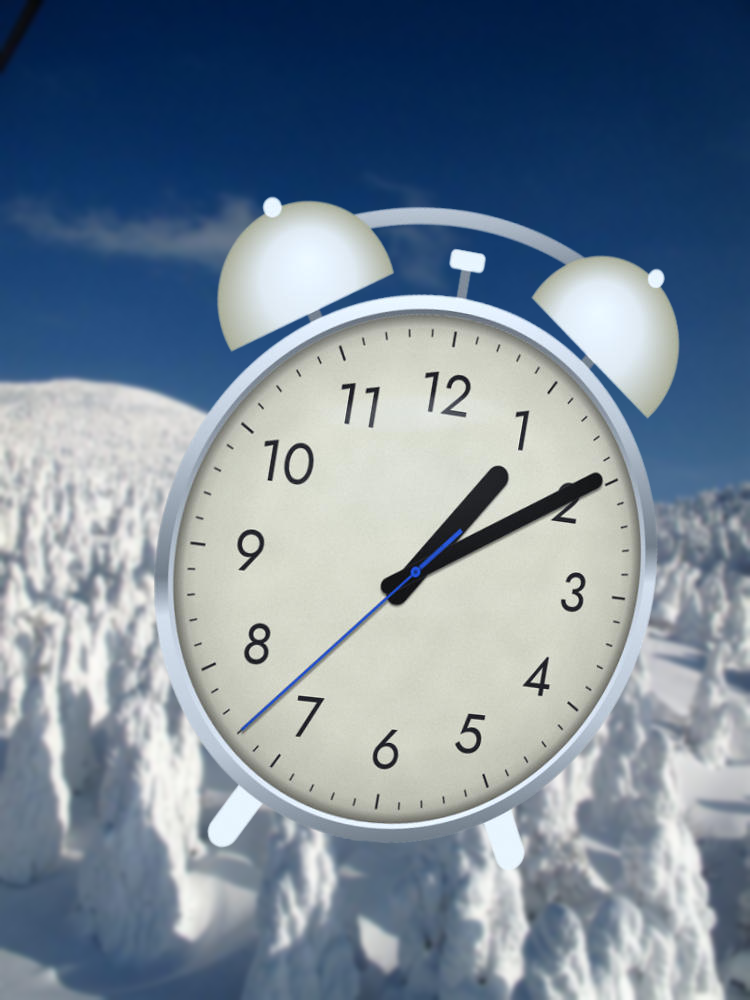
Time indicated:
**1:09:37**
